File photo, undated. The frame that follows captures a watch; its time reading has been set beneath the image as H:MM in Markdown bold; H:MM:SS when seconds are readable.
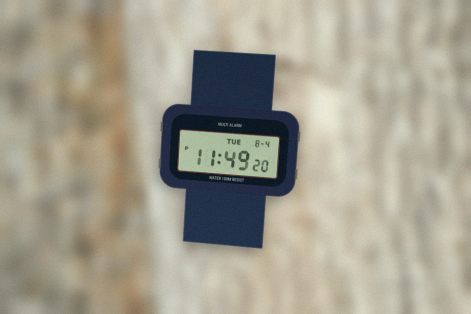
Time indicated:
**11:49:20**
